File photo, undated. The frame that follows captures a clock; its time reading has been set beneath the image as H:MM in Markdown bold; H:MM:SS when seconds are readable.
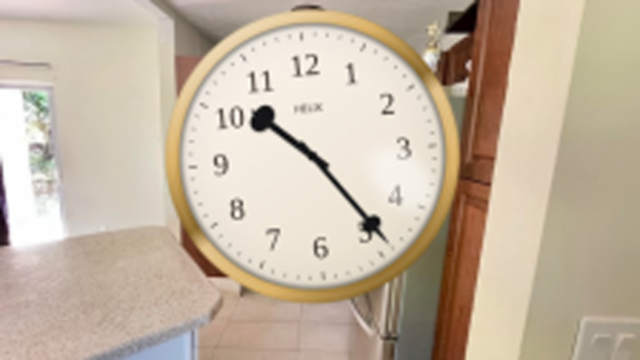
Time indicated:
**10:24**
